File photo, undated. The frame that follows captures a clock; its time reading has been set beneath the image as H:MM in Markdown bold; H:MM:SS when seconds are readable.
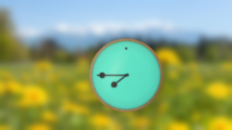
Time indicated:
**7:45**
